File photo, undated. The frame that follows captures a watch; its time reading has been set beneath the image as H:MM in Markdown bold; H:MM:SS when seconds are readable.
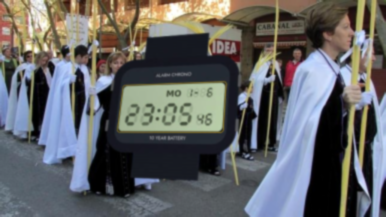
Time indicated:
**23:05:46**
